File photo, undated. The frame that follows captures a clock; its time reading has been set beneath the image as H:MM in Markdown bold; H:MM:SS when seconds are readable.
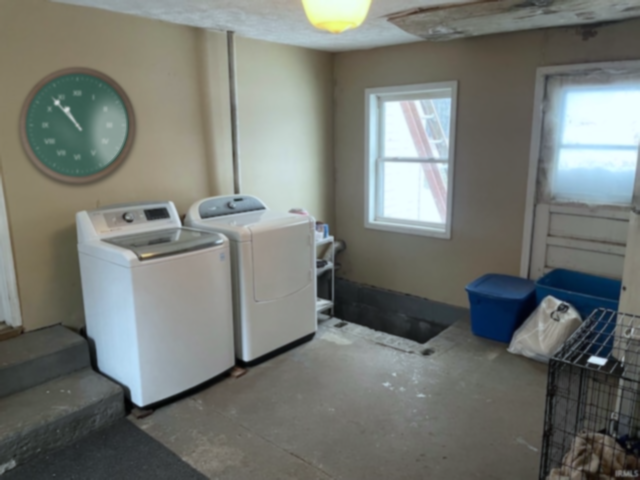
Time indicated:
**10:53**
